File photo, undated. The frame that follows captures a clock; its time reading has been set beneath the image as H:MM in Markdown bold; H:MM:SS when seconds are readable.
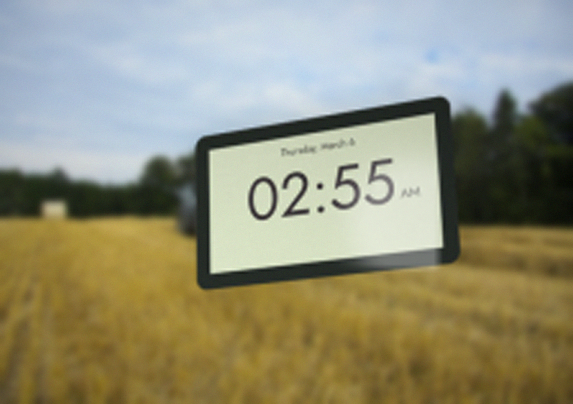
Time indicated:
**2:55**
